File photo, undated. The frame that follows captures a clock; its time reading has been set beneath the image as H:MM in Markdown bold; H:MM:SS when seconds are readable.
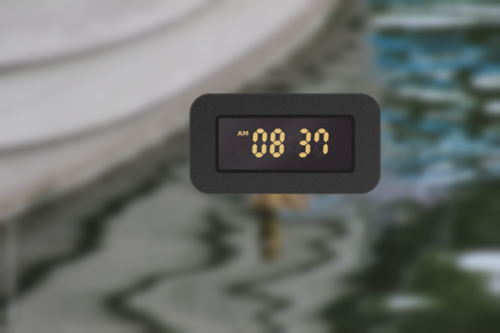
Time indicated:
**8:37**
